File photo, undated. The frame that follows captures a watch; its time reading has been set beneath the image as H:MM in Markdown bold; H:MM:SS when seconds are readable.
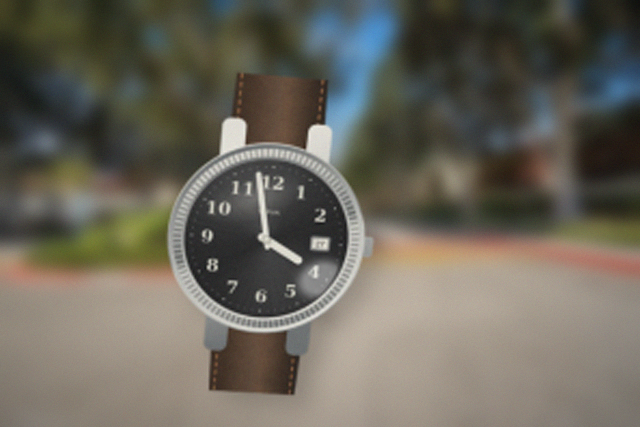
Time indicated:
**3:58**
